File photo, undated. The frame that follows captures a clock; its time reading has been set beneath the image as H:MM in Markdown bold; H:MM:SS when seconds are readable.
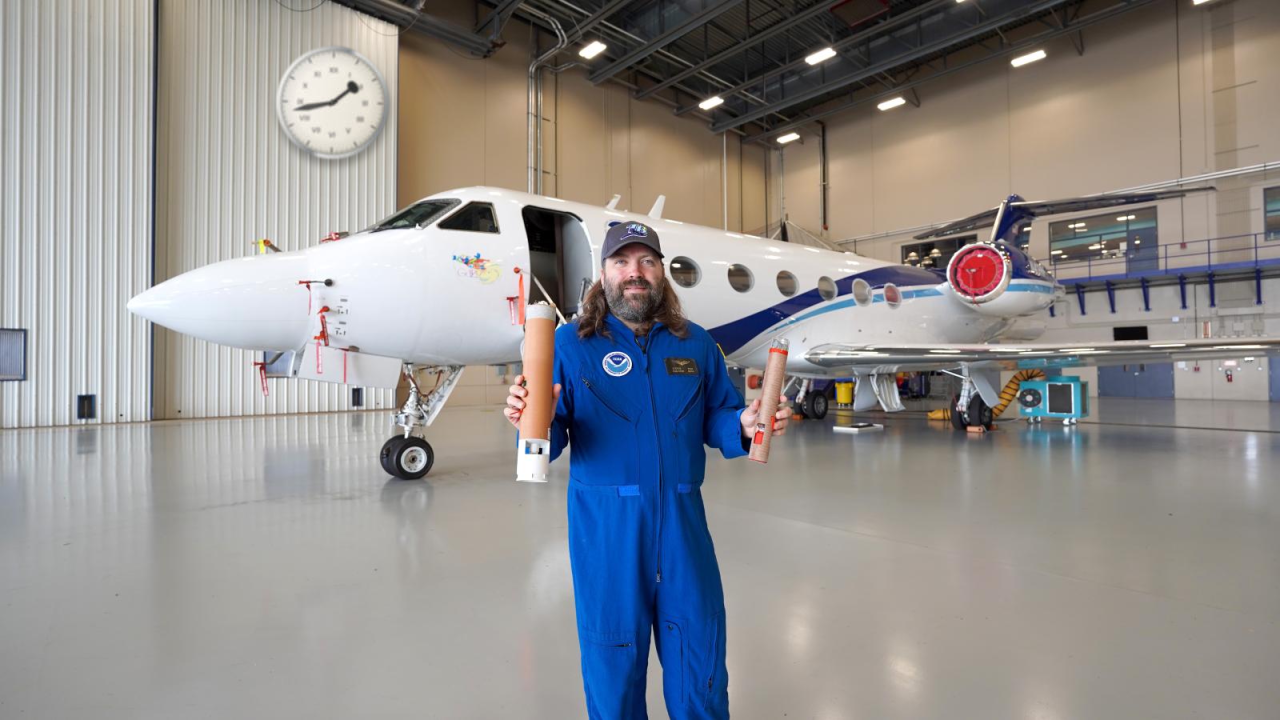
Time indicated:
**1:43**
